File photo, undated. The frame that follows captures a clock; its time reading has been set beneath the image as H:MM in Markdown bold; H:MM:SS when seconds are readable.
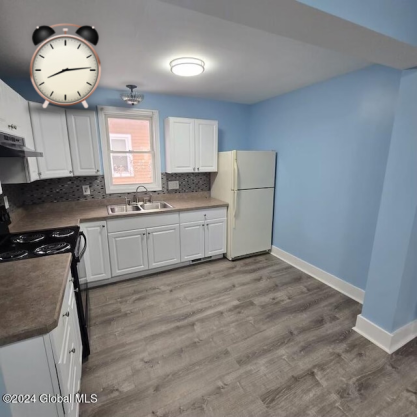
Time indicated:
**8:14**
